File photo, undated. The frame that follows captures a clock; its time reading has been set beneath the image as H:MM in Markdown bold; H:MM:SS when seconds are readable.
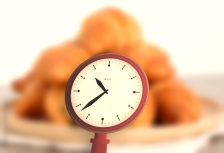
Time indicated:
**10:38**
